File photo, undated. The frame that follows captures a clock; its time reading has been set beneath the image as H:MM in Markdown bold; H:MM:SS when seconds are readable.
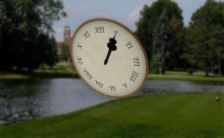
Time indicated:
**1:05**
